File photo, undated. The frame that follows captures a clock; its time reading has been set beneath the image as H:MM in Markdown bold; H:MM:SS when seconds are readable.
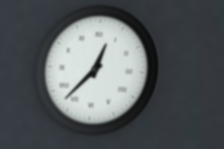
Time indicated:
**12:37**
